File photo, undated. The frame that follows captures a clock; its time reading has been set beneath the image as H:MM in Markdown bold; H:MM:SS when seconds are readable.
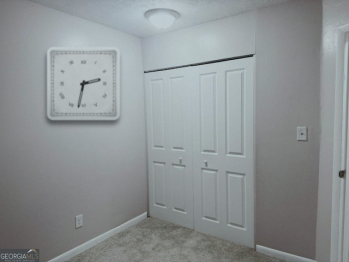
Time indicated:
**2:32**
